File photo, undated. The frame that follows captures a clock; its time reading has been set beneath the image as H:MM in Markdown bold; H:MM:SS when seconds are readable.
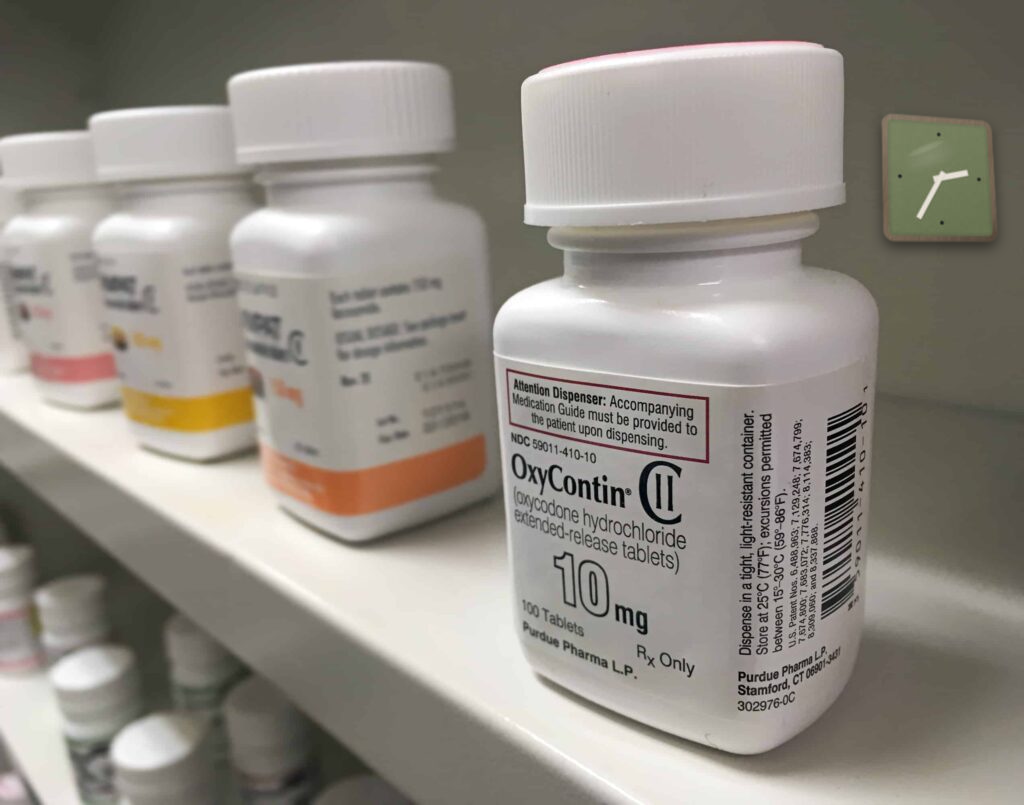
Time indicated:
**2:35**
